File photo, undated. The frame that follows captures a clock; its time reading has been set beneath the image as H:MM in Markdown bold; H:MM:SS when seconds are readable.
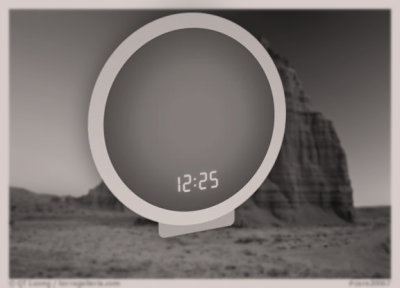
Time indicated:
**12:25**
